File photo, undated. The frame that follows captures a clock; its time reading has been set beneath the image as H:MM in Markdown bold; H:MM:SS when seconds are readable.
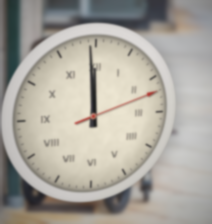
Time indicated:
**11:59:12**
